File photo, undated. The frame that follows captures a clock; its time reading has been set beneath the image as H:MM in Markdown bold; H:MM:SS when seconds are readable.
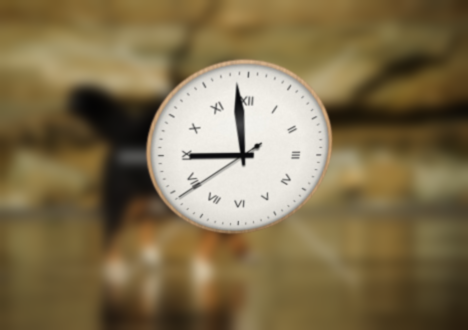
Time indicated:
**8:58:39**
